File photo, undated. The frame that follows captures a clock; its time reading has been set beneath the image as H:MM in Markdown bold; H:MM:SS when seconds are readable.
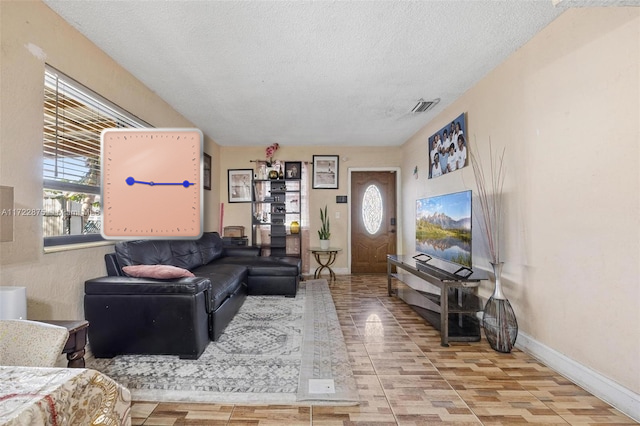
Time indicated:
**9:15**
